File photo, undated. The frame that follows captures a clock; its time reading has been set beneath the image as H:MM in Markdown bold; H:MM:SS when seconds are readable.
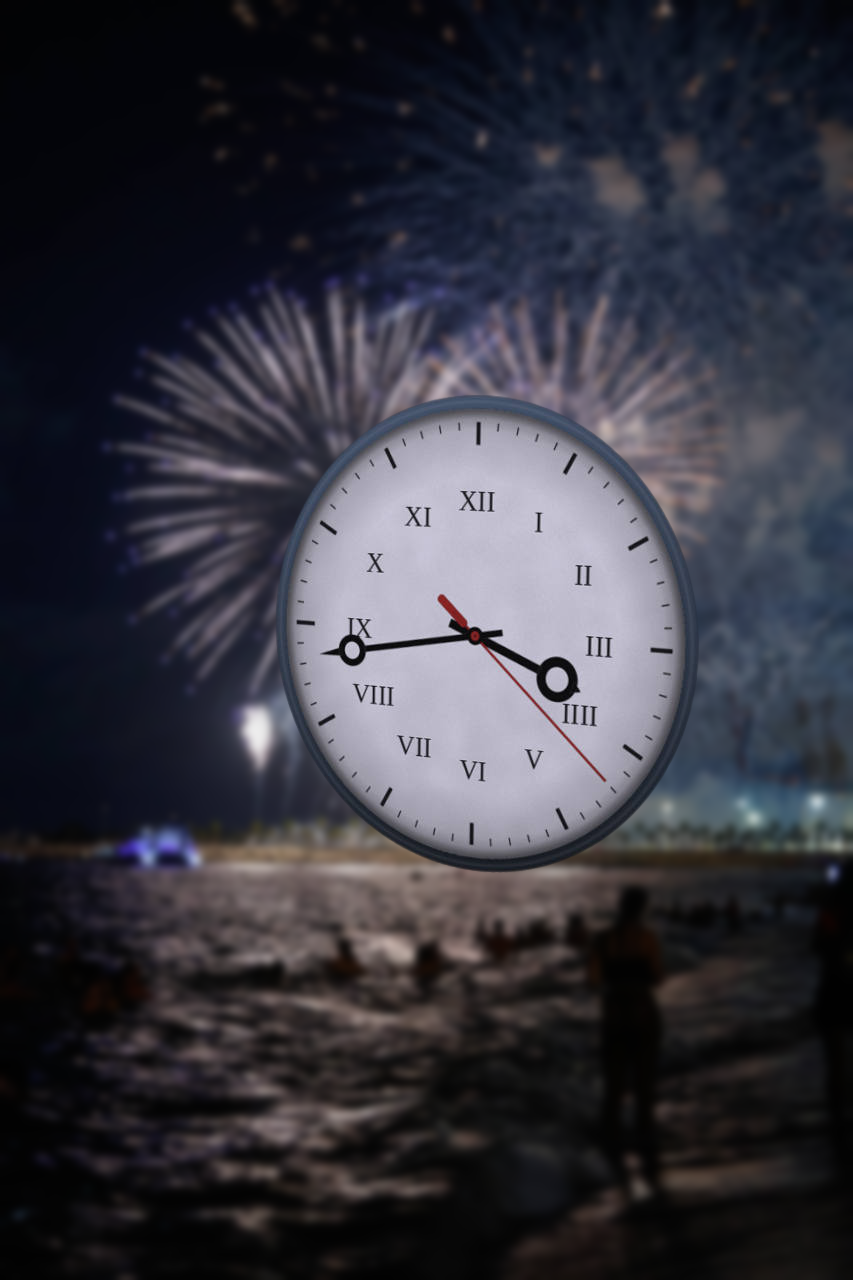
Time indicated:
**3:43:22**
